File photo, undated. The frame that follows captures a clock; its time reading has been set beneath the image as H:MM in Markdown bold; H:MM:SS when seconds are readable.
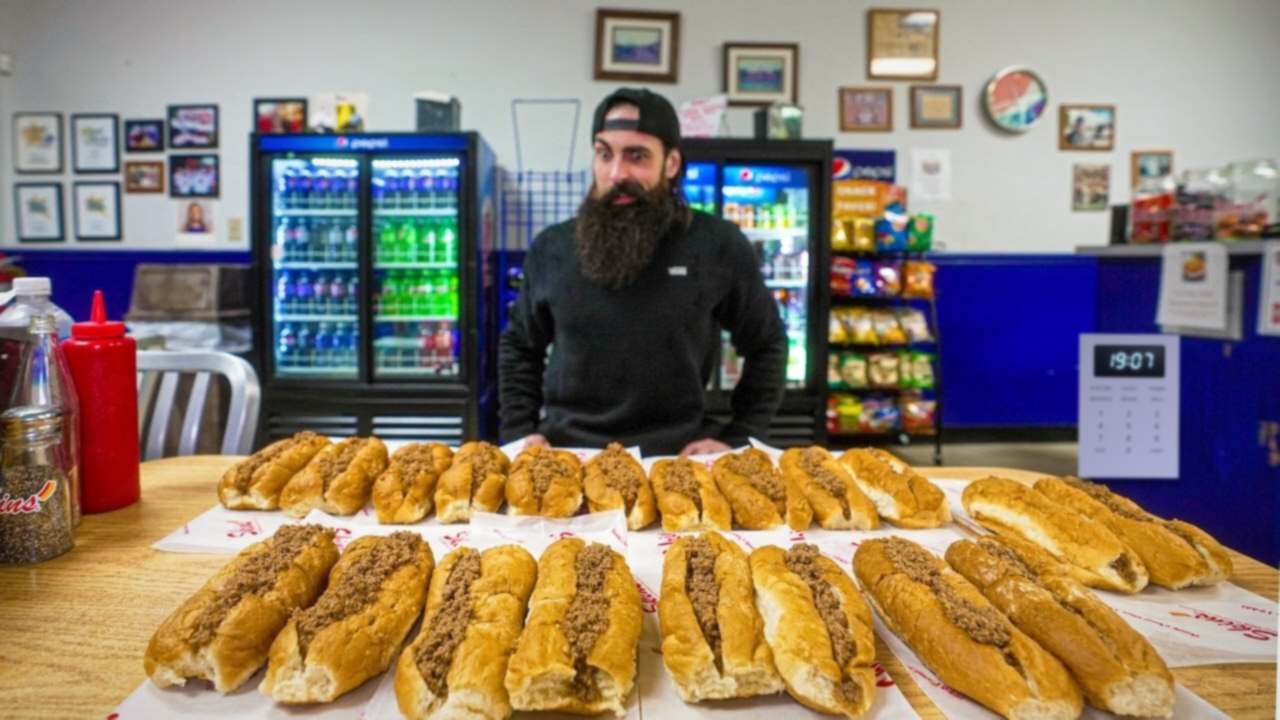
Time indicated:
**19:07**
